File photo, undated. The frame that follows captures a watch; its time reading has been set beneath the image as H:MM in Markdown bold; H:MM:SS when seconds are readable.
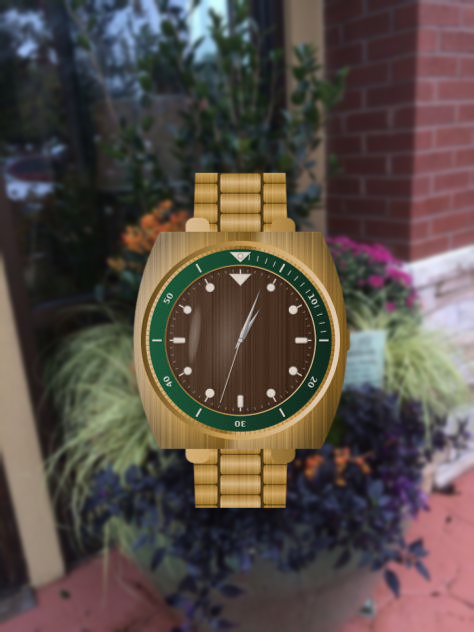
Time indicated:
**1:03:33**
